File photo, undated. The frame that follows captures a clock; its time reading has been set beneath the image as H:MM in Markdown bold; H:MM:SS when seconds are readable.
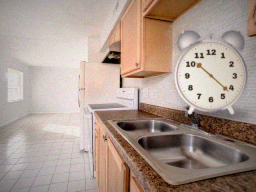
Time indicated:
**10:22**
